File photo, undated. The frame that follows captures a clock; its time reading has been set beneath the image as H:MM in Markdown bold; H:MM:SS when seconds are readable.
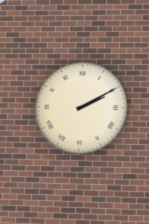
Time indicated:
**2:10**
